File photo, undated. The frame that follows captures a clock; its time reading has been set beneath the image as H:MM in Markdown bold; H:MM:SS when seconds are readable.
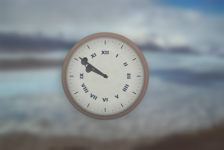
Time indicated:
**9:51**
